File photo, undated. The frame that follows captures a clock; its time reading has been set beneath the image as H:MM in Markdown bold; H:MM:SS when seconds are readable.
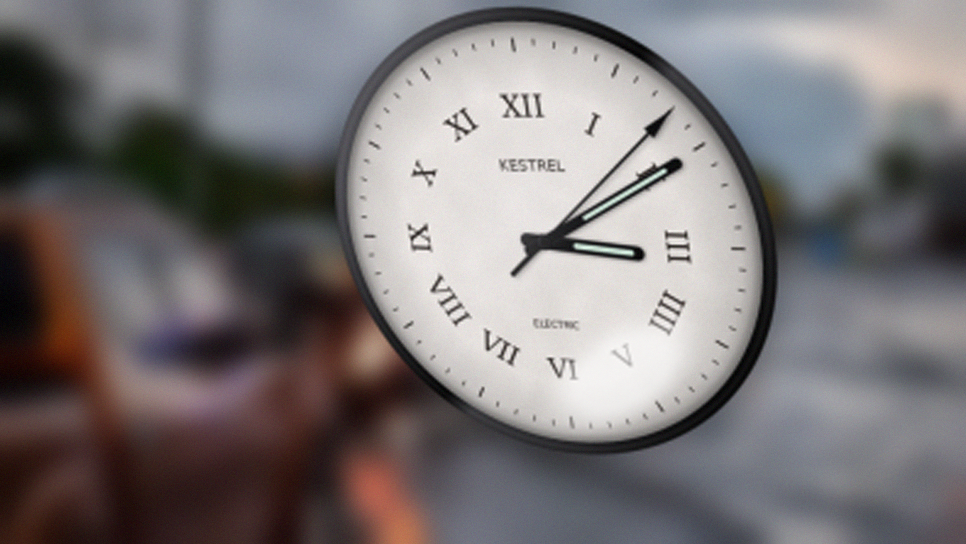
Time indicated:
**3:10:08**
